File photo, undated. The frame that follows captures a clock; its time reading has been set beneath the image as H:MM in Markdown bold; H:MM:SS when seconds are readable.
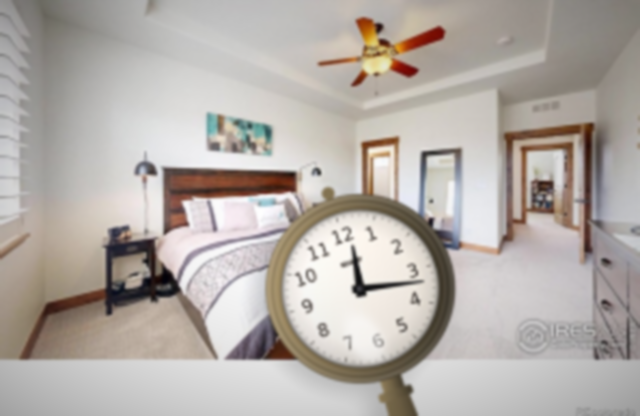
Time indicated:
**12:17**
